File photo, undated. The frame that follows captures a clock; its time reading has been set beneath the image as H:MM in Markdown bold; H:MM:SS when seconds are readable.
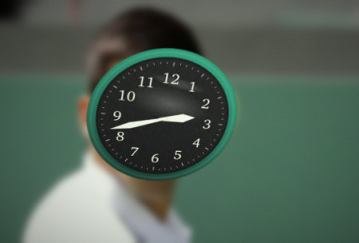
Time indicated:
**2:42**
